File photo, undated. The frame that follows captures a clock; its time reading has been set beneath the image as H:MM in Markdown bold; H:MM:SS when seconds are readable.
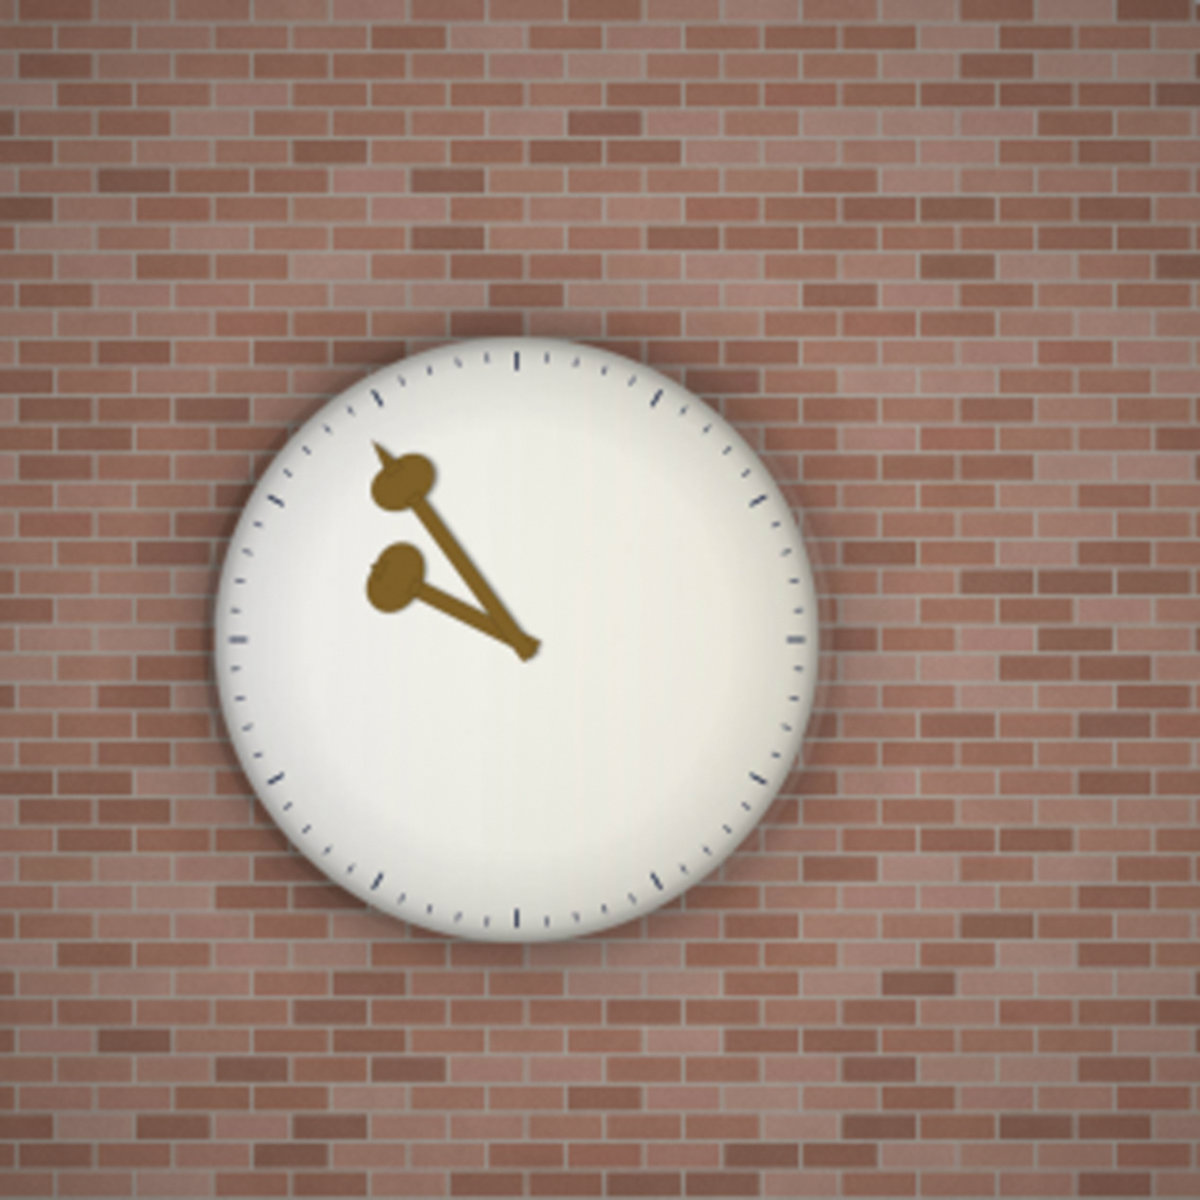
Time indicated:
**9:54**
